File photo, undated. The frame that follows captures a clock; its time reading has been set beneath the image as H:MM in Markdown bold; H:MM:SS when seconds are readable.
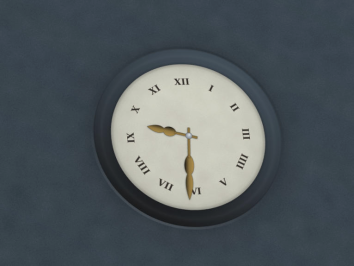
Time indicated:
**9:31**
